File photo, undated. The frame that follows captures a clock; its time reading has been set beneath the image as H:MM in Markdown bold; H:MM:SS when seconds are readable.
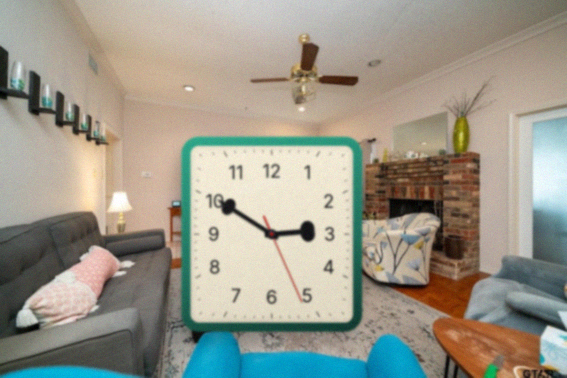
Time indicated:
**2:50:26**
